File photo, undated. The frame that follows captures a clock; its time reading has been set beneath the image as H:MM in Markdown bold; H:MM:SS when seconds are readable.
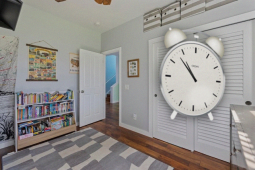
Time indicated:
**10:53**
